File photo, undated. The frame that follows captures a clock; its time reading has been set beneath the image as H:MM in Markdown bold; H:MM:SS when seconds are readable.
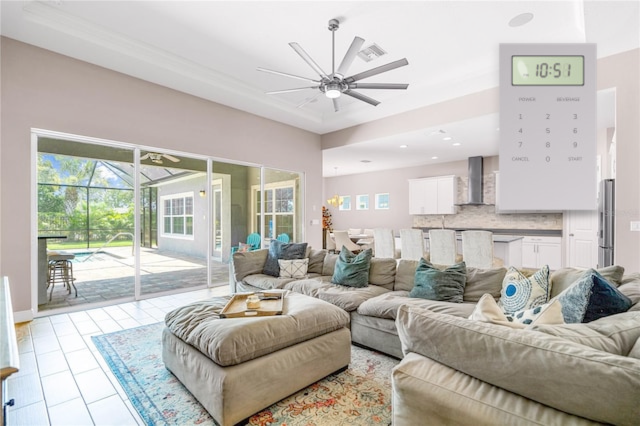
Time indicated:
**10:51**
